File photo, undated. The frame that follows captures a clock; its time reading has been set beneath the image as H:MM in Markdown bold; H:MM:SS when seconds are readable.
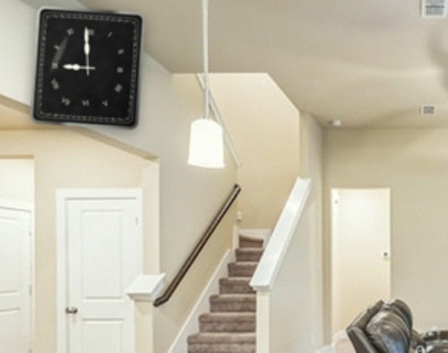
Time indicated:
**8:59**
